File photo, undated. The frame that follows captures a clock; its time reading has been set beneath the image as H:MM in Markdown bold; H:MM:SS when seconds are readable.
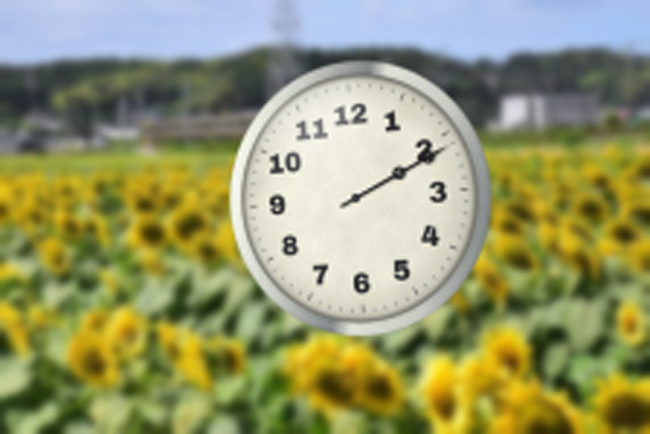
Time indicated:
**2:11**
